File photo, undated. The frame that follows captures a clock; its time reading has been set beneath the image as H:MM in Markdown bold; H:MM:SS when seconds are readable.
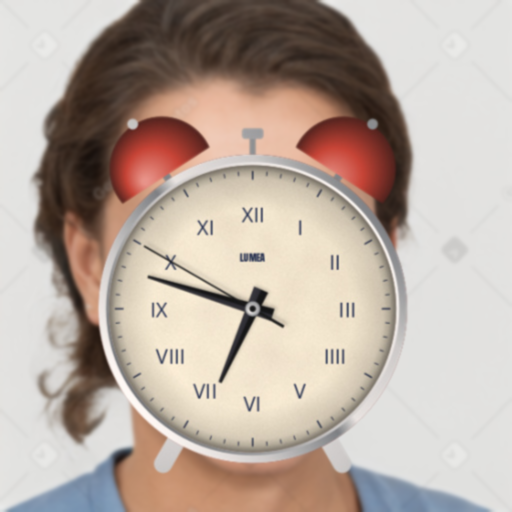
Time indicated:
**6:47:50**
